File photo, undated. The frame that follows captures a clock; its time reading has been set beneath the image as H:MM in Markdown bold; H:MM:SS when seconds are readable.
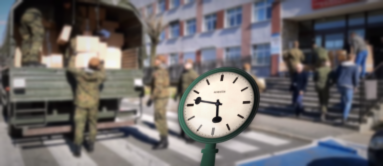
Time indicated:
**5:47**
